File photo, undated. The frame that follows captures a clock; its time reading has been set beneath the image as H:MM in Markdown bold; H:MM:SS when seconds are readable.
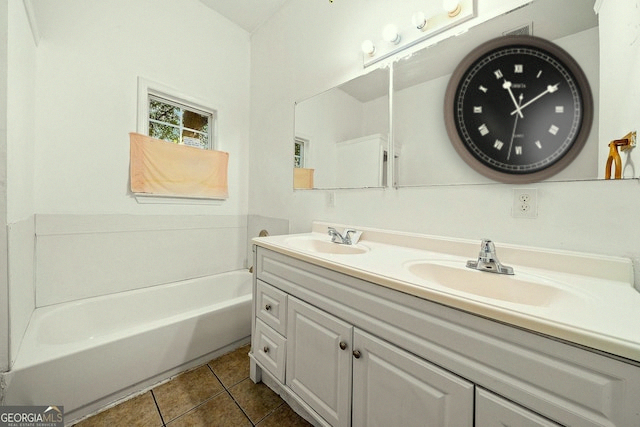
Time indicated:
**11:09:32**
